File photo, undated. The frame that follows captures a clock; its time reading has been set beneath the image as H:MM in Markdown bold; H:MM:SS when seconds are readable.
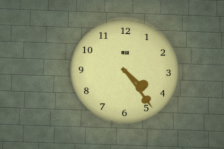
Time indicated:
**4:24**
